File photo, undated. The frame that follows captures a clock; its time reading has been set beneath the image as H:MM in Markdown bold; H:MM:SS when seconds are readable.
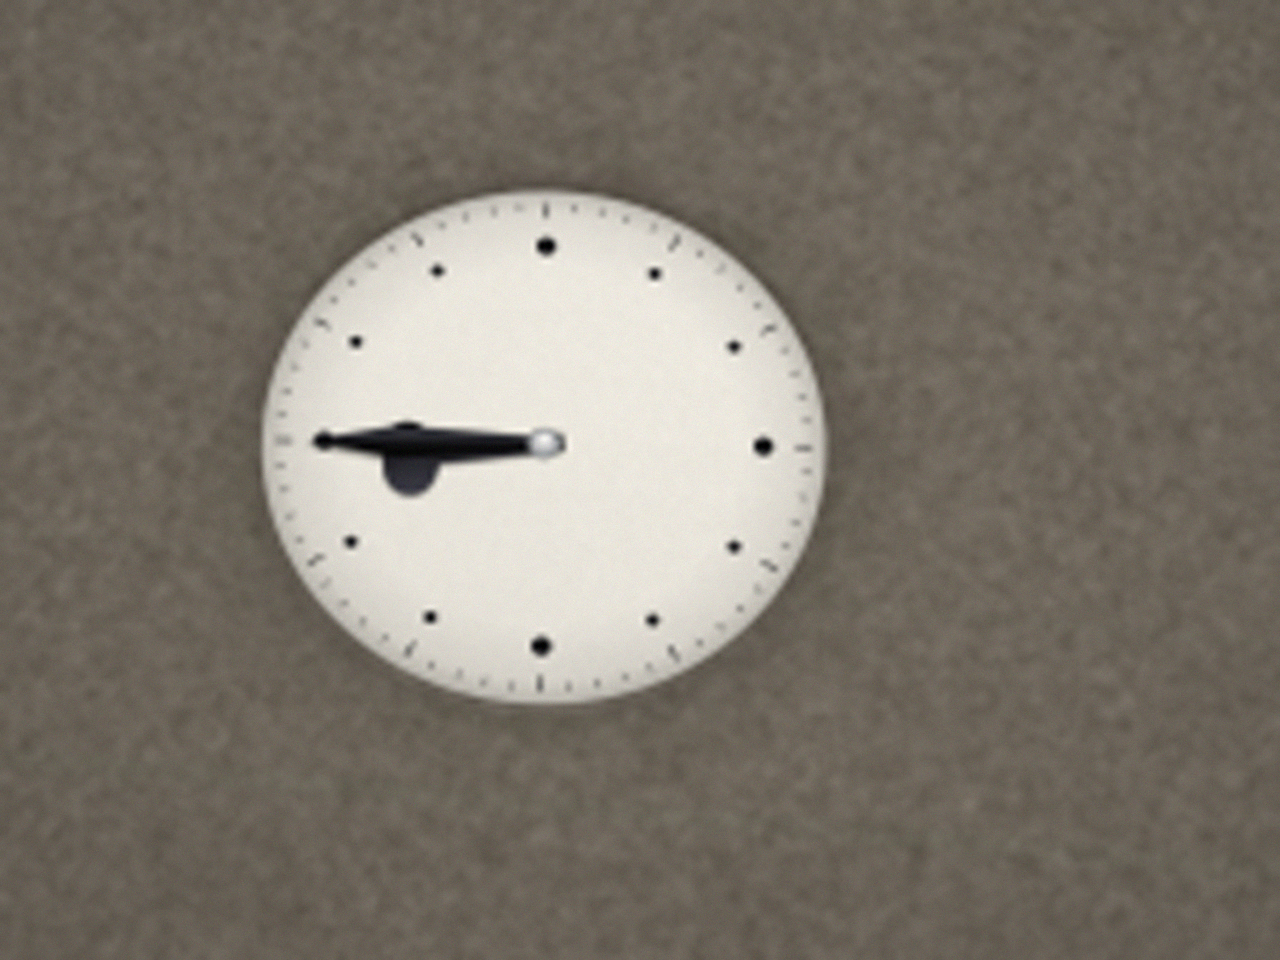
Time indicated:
**8:45**
